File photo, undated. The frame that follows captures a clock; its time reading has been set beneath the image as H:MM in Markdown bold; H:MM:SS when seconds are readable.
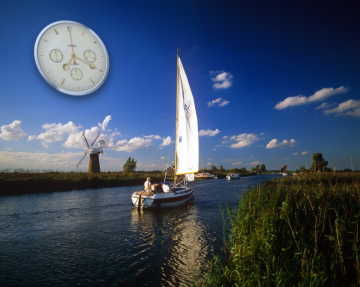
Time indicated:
**7:20**
